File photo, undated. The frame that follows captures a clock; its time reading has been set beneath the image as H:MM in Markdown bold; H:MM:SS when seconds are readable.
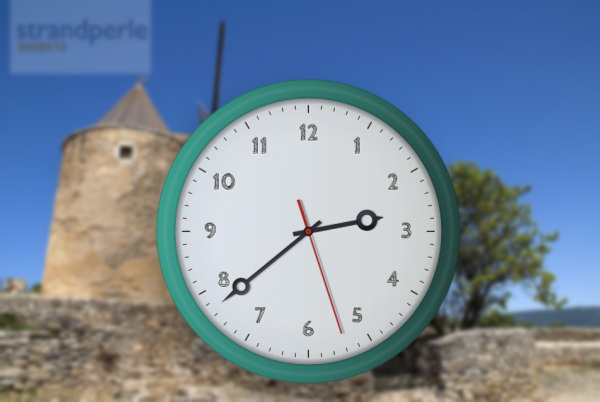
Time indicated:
**2:38:27**
